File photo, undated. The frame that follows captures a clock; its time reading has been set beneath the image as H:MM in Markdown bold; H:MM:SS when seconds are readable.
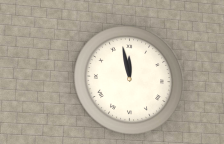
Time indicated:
**11:58**
